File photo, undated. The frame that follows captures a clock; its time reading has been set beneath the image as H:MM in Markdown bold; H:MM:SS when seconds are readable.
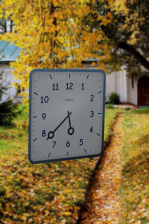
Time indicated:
**5:38**
